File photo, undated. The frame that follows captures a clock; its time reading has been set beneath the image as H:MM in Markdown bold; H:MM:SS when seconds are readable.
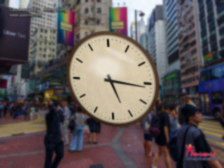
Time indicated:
**5:16**
